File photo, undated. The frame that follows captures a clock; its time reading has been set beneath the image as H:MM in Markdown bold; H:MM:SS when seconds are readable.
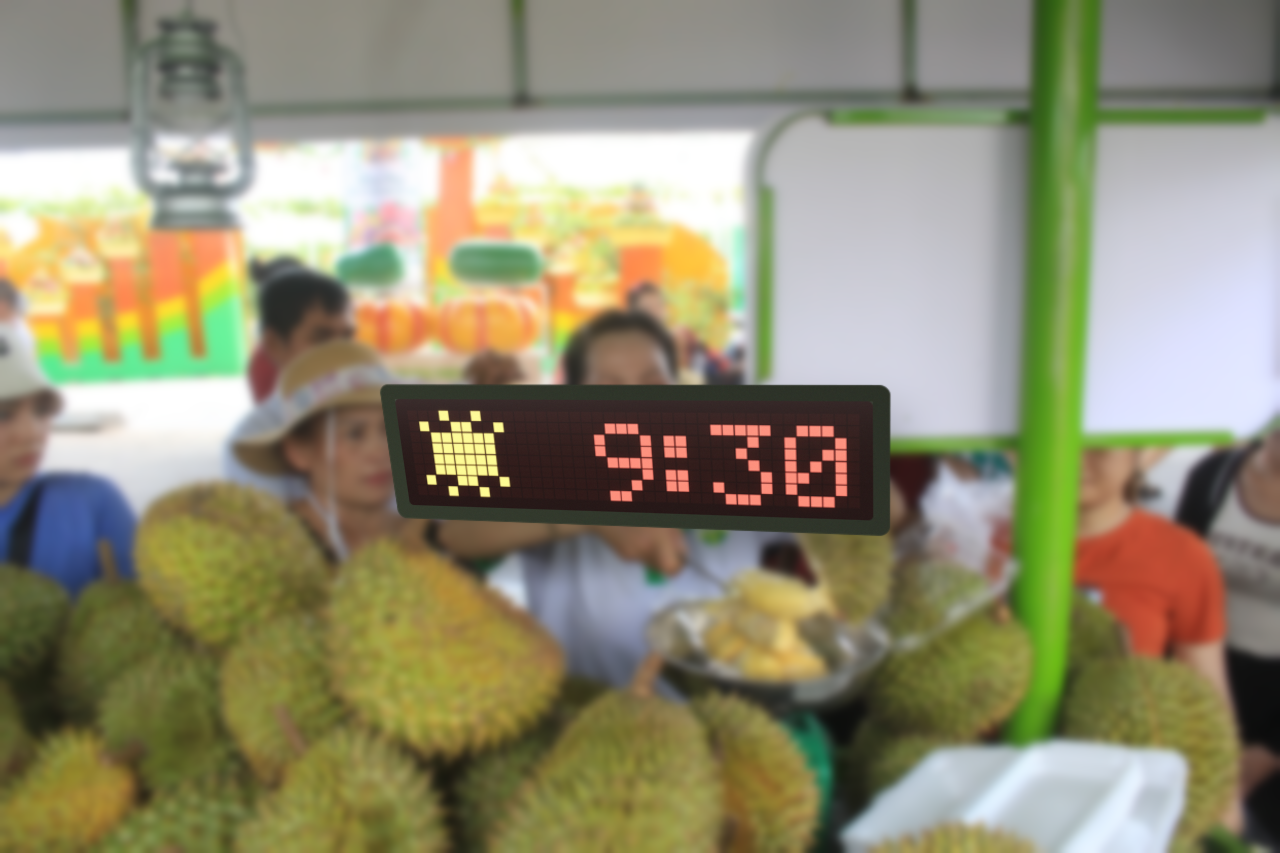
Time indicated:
**9:30**
